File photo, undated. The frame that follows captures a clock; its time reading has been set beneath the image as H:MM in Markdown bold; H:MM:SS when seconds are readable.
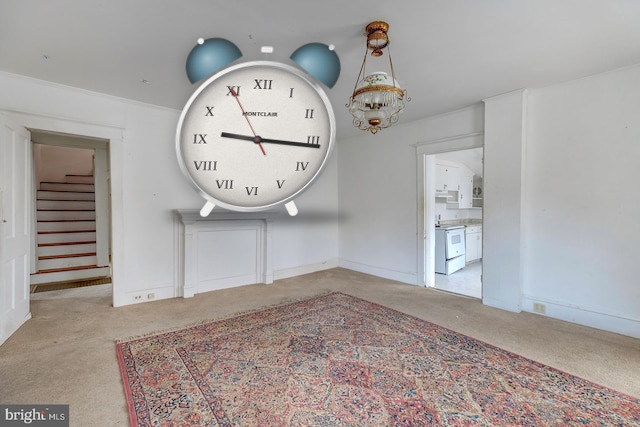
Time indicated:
**9:15:55**
